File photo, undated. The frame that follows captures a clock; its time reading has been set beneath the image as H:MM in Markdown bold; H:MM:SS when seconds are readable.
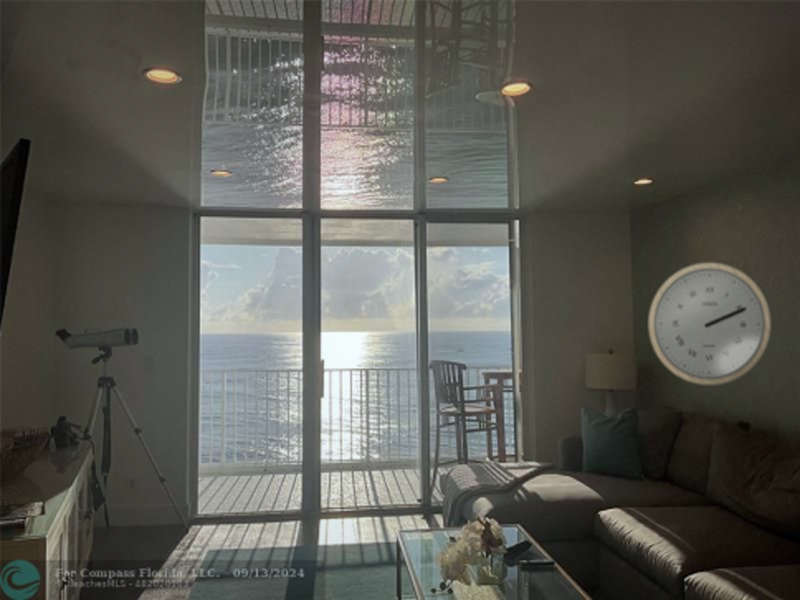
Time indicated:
**2:11**
